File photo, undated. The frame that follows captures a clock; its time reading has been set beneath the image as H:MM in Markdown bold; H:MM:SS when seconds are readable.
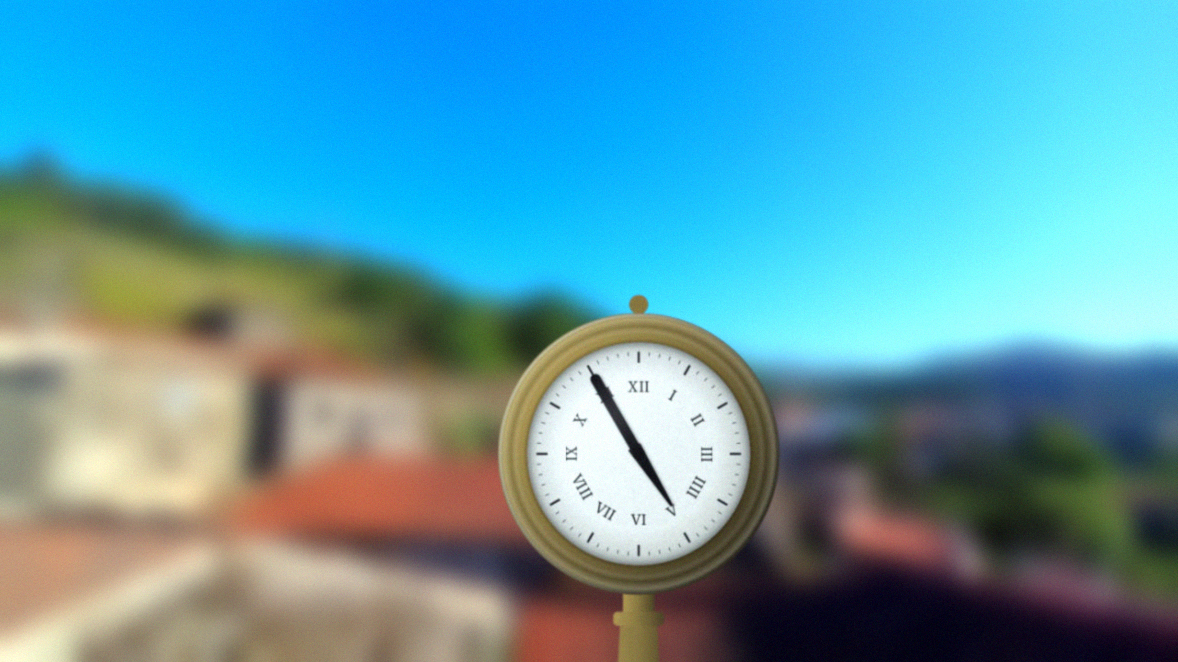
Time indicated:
**4:55**
